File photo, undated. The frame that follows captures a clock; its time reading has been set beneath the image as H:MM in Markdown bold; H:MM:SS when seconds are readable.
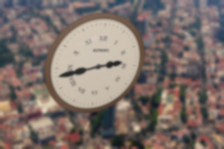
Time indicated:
**2:43**
